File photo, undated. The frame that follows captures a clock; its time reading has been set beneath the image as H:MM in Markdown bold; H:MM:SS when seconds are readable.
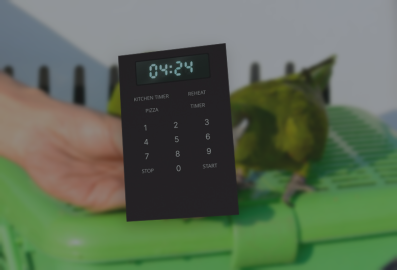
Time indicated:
**4:24**
